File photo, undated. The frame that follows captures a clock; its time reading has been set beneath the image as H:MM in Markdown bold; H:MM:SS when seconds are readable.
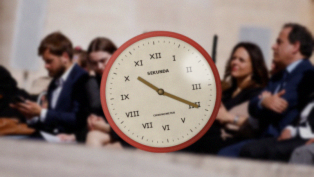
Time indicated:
**10:20**
